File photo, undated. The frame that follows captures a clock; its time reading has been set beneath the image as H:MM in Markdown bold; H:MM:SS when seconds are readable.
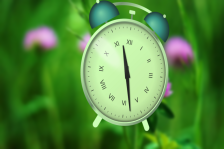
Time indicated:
**11:28**
